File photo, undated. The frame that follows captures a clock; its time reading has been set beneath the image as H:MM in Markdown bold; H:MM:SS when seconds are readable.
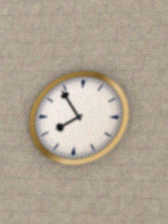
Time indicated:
**7:54**
